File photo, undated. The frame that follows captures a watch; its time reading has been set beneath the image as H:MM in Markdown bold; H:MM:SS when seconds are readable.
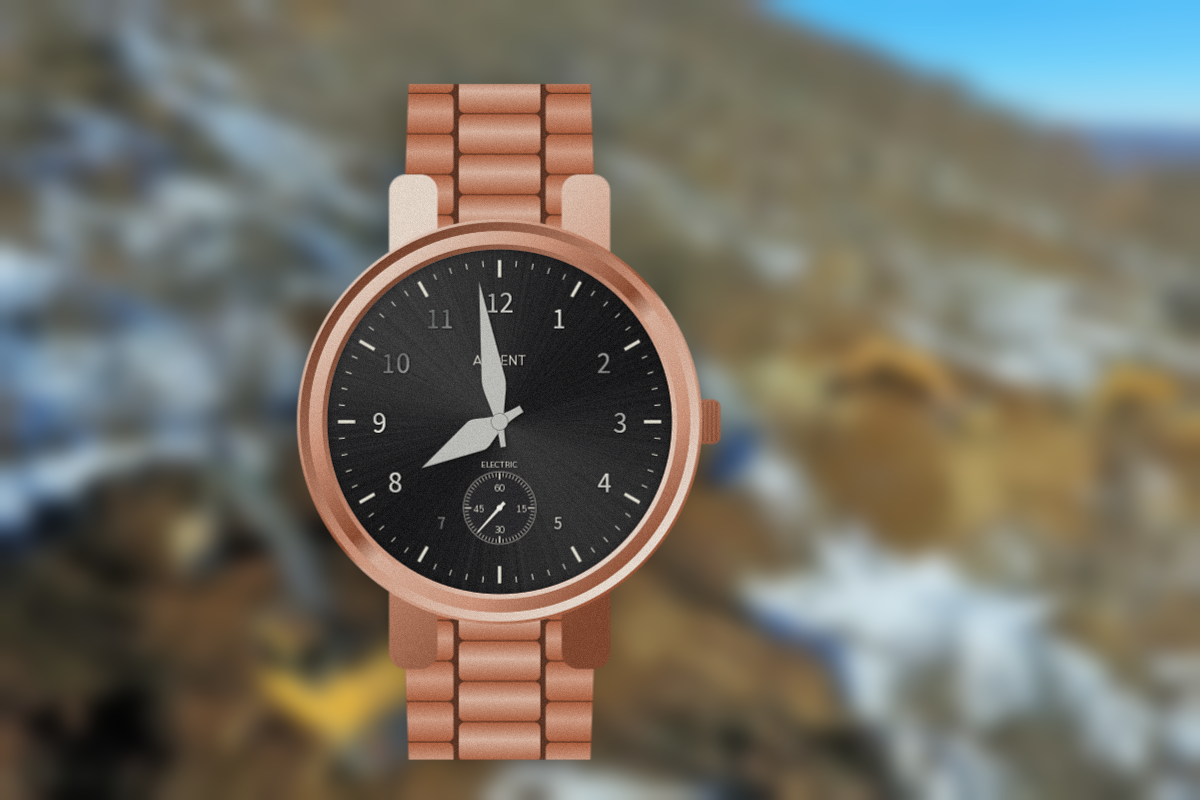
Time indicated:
**7:58:37**
